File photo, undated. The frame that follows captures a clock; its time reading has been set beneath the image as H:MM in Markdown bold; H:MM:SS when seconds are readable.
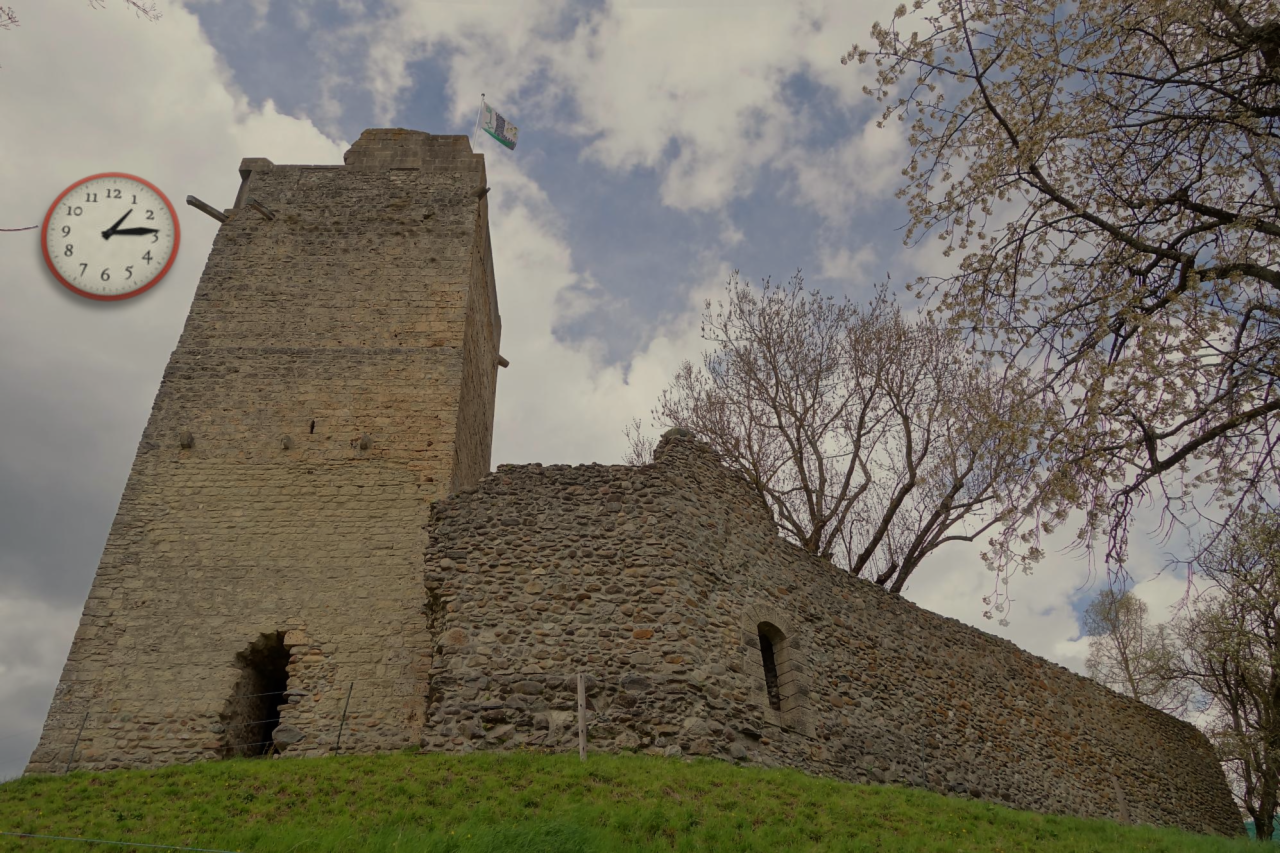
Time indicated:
**1:14**
